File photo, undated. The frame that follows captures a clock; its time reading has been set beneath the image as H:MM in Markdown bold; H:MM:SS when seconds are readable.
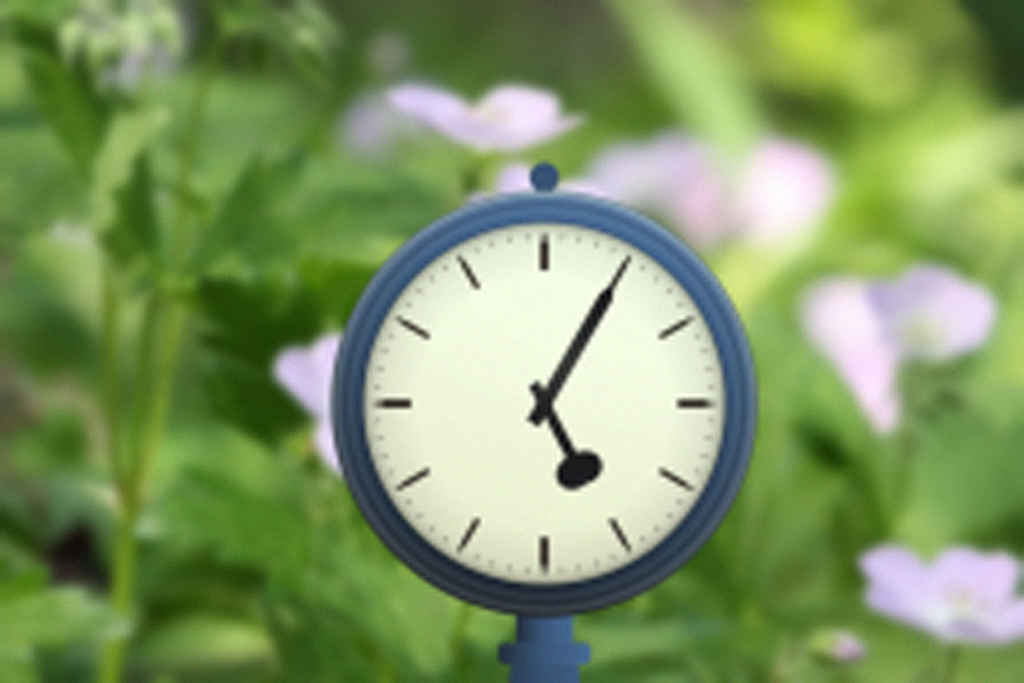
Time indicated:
**5:05**
